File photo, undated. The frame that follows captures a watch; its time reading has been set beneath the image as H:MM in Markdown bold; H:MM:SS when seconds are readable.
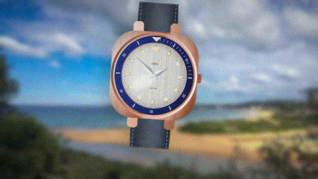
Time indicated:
**1:52**
